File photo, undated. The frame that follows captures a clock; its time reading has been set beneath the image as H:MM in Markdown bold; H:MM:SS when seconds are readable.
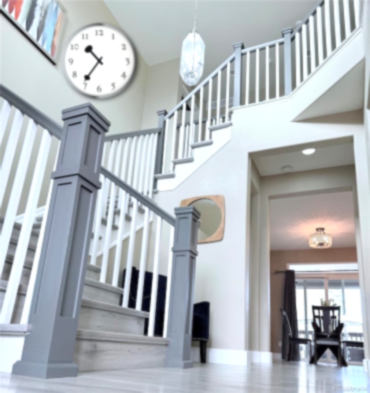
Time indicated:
**10:36**
